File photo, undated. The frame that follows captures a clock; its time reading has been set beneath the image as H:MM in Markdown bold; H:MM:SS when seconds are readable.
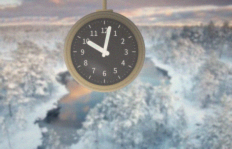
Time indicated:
**10:02**
